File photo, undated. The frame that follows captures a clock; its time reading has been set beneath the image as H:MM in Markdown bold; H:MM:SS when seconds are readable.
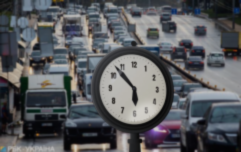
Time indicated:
**5:53**
